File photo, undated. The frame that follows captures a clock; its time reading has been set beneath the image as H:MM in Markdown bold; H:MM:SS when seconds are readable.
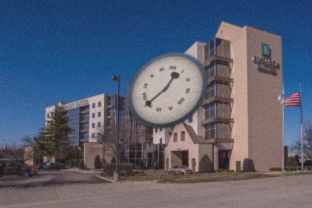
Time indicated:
**12:36**
